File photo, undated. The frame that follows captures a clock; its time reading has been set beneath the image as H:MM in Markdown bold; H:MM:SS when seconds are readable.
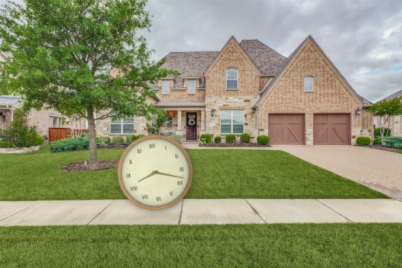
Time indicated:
**8:18**
